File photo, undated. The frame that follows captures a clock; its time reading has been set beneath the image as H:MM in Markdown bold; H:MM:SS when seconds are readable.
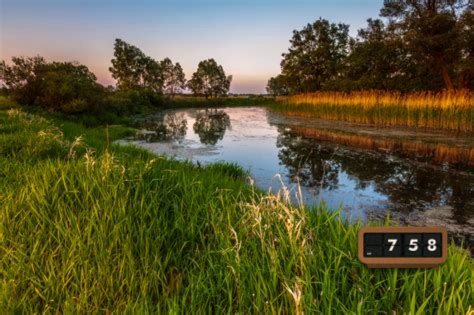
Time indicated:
**7:58**
